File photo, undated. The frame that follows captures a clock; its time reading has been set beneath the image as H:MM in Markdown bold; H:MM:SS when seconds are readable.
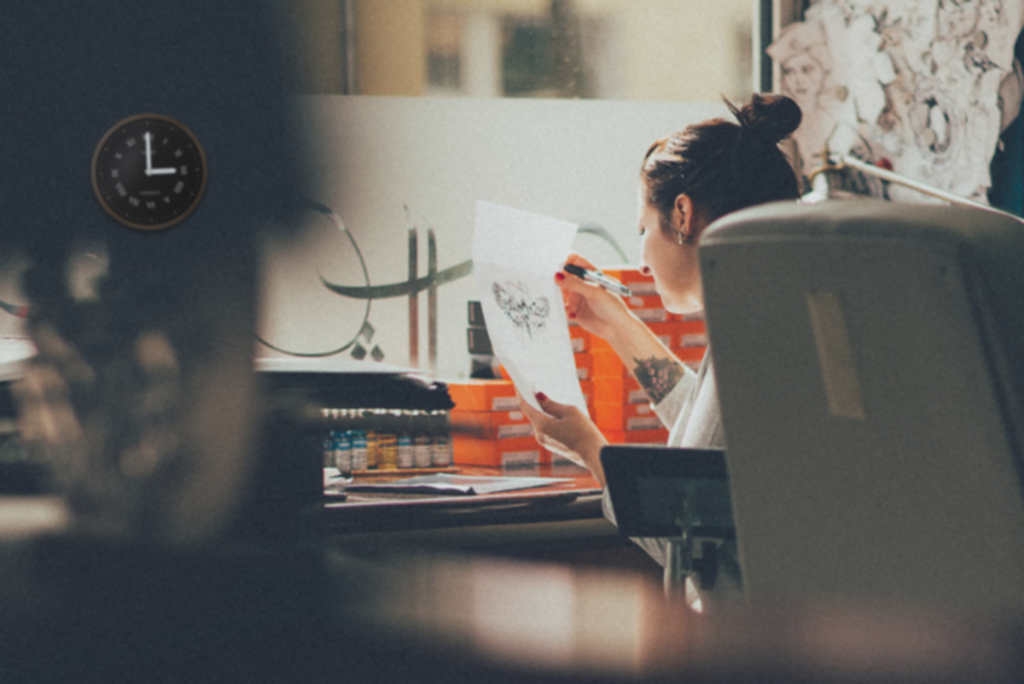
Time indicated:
**3:00**
